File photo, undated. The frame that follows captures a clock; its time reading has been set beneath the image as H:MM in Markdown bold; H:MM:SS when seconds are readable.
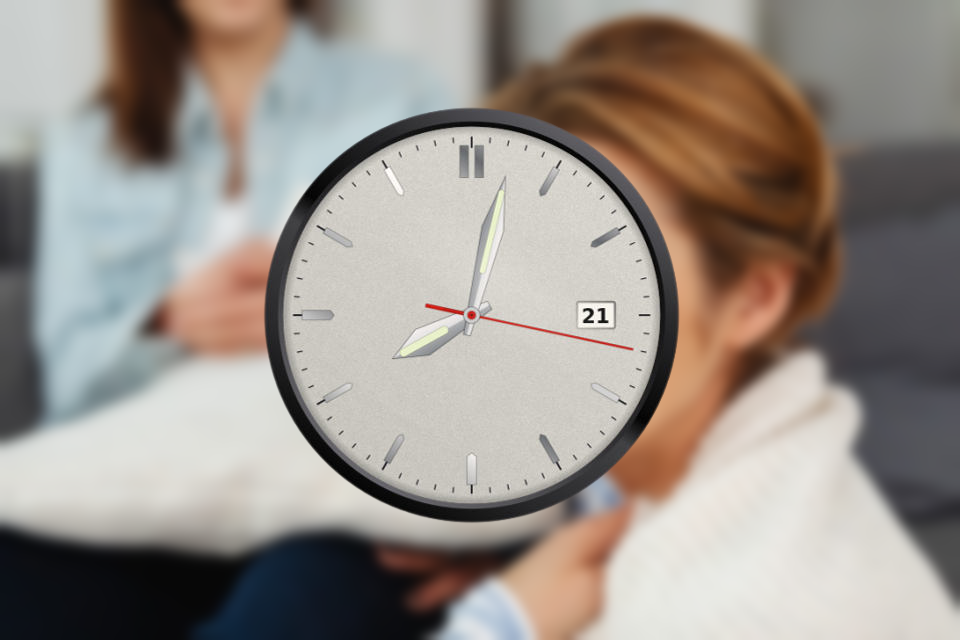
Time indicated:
**8:02:17**
